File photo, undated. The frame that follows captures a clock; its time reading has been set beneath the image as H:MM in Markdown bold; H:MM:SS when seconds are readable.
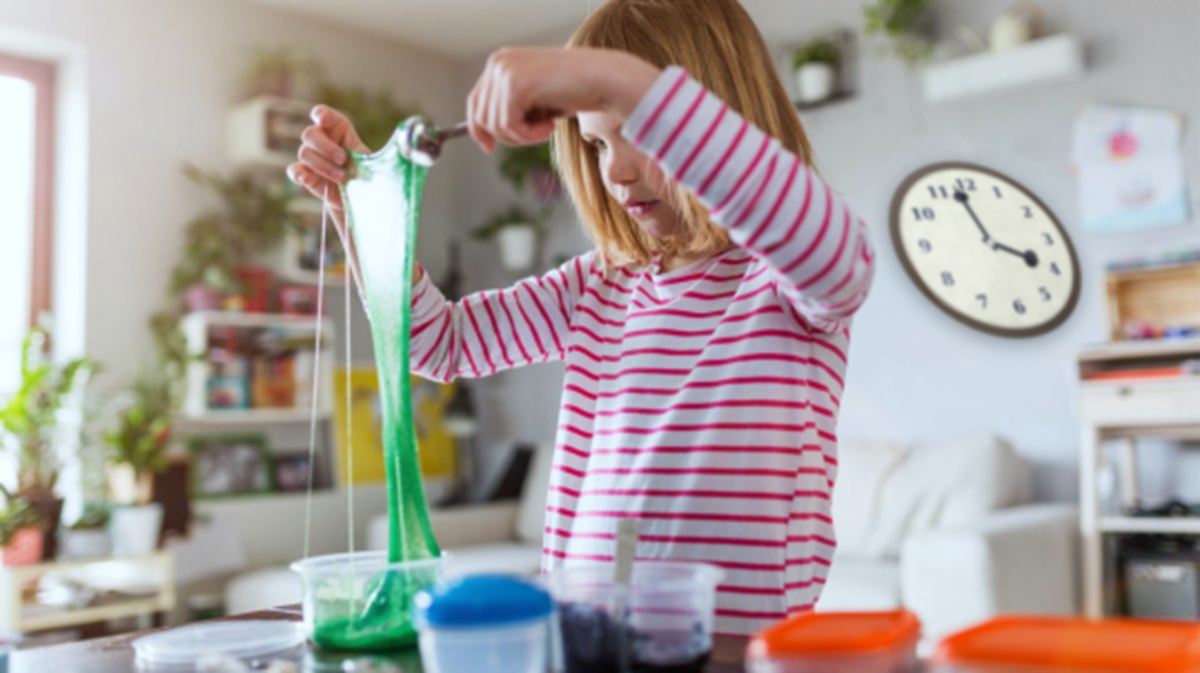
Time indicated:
**3:58**
